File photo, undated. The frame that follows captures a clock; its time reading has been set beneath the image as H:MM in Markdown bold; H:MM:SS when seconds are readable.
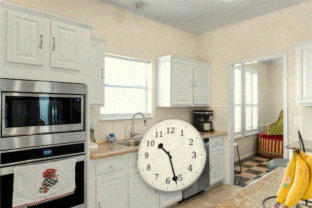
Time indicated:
**10:27**
